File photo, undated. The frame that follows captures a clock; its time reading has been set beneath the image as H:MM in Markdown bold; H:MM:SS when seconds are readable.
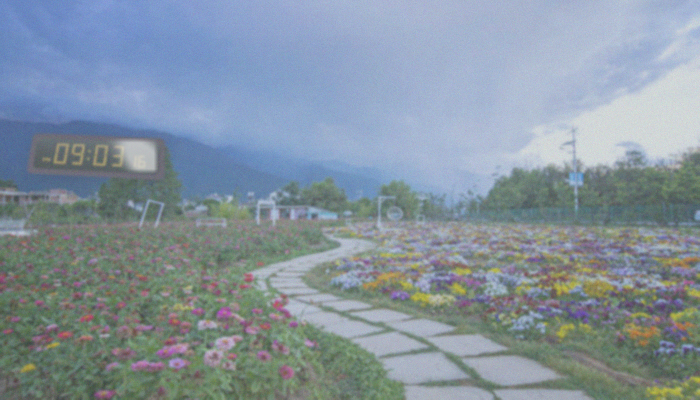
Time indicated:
**9:03**
